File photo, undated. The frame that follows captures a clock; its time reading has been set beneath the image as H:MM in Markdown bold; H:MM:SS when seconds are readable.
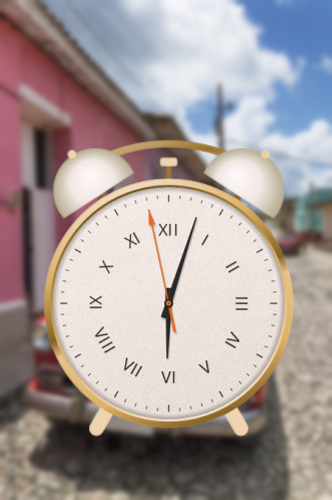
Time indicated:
**6:02:58**
